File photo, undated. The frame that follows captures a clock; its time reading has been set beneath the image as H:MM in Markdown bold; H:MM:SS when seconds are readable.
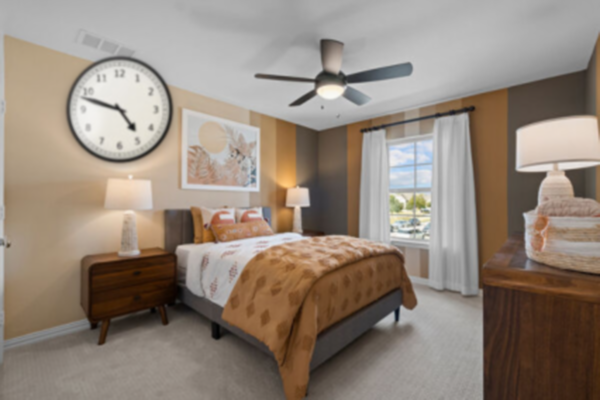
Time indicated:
**4:48**
